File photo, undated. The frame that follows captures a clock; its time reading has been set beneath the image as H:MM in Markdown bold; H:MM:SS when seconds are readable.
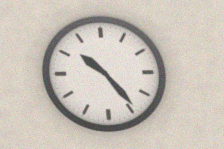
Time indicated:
**10:24**
